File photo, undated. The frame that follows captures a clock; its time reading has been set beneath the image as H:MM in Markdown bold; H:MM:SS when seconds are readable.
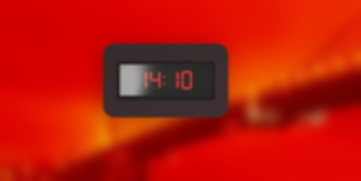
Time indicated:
**14:10**
